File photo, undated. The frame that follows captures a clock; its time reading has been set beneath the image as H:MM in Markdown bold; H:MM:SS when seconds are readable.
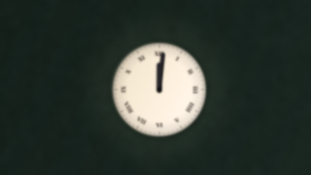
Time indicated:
**12:01**
